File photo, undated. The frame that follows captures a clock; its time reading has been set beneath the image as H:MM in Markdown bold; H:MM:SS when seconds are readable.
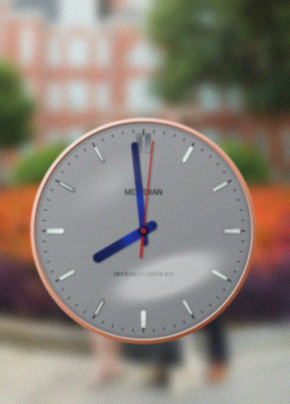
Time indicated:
**7:59:01**
